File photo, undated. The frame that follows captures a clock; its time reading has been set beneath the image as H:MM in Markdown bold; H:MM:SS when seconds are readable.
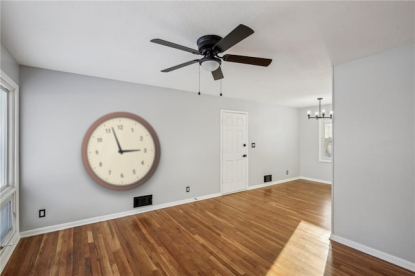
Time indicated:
**2:57**
